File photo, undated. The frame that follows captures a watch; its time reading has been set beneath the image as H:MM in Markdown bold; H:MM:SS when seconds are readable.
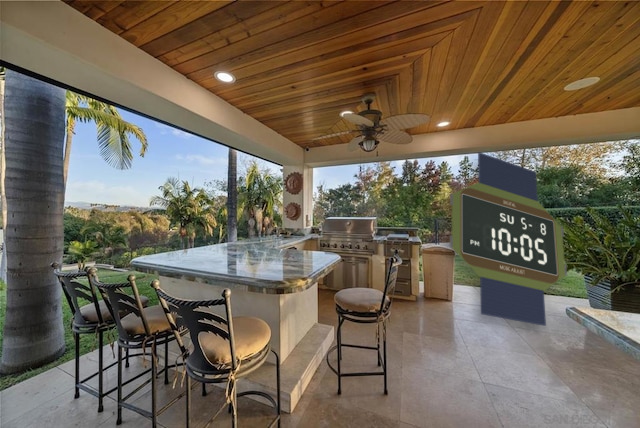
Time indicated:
**10:05**
